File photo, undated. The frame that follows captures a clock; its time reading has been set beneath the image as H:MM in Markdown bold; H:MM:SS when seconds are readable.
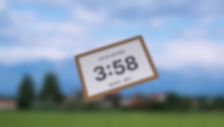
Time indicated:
**3:58**
